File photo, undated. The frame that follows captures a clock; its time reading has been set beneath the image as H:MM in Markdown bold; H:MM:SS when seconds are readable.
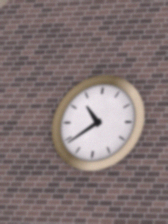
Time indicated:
**10:39**
